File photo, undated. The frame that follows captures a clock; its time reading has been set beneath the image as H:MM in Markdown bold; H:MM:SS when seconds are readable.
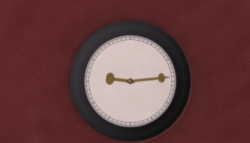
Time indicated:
**9:14**
